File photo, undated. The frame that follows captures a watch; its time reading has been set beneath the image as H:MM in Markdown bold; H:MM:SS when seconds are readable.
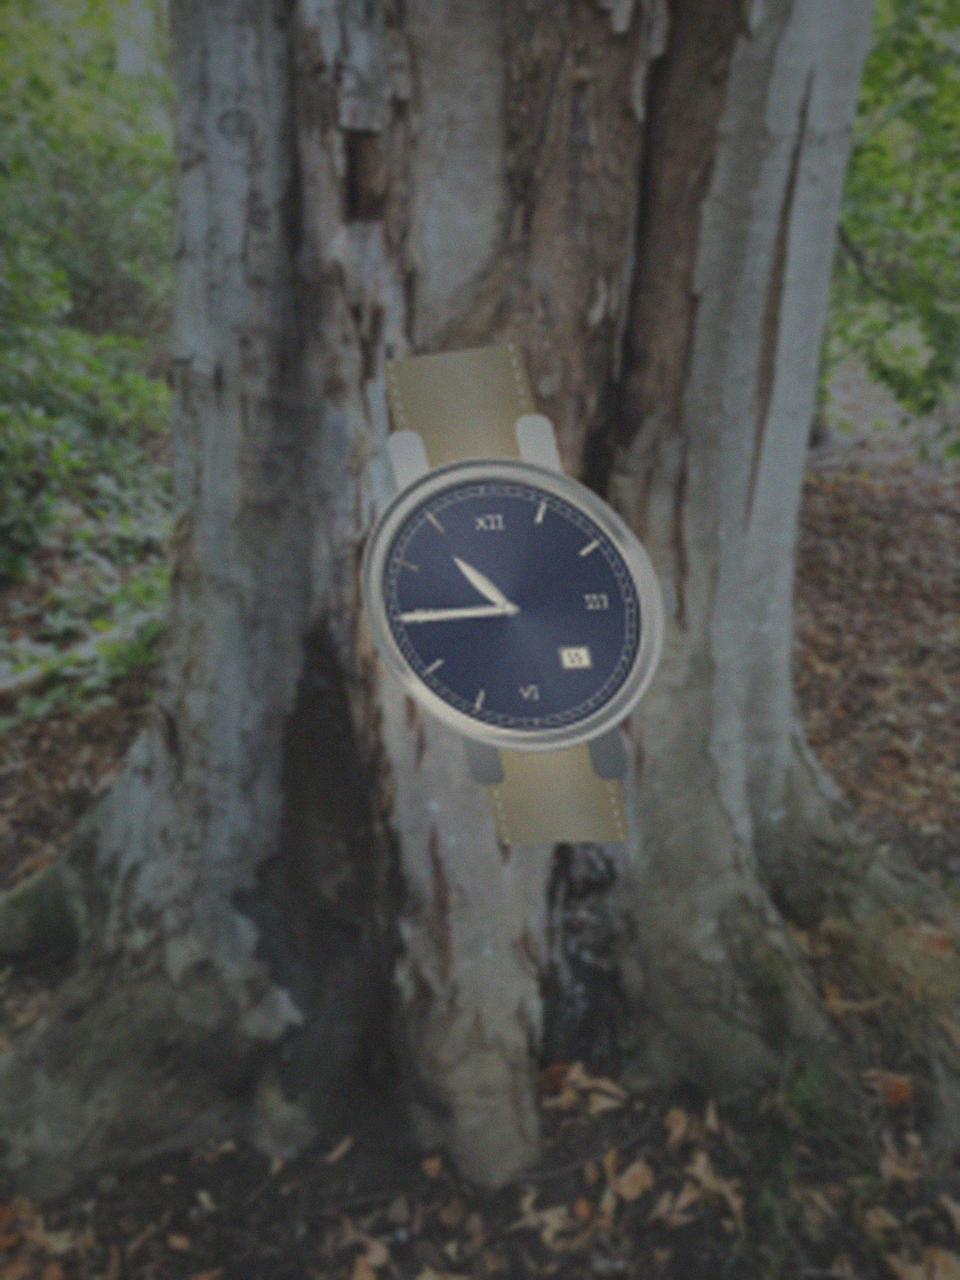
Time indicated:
**10:45**
